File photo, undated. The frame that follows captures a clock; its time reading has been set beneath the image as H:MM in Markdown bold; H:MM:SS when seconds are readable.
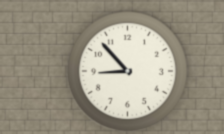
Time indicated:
**8:53**
